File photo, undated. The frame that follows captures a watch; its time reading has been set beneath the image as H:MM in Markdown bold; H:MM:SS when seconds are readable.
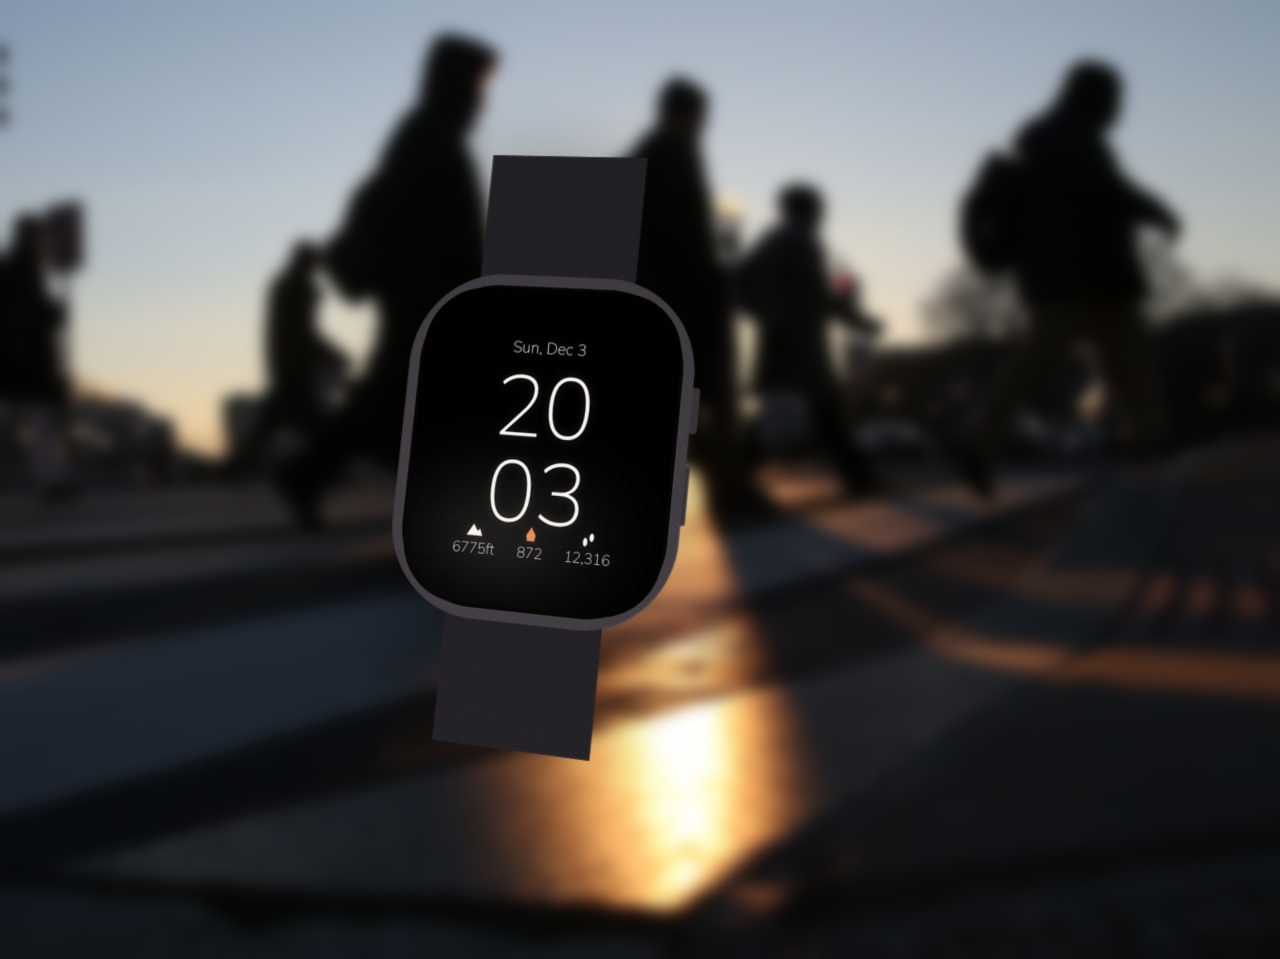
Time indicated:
**20:03**
